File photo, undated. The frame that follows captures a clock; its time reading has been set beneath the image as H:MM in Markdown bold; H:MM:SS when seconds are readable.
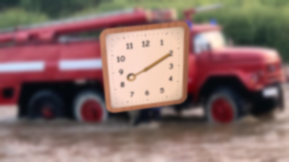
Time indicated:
**8:10**
